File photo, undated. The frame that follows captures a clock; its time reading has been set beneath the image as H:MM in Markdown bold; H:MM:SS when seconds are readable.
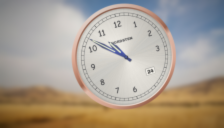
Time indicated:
**10:52**
